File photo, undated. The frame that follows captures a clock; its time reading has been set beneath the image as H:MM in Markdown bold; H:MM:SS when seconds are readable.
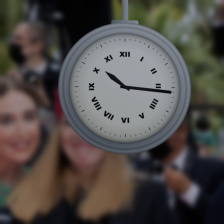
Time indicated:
**10:16**
